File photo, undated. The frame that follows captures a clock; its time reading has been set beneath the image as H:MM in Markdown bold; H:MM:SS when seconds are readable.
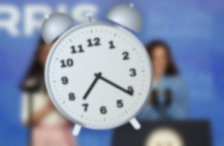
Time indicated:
**7:21**
